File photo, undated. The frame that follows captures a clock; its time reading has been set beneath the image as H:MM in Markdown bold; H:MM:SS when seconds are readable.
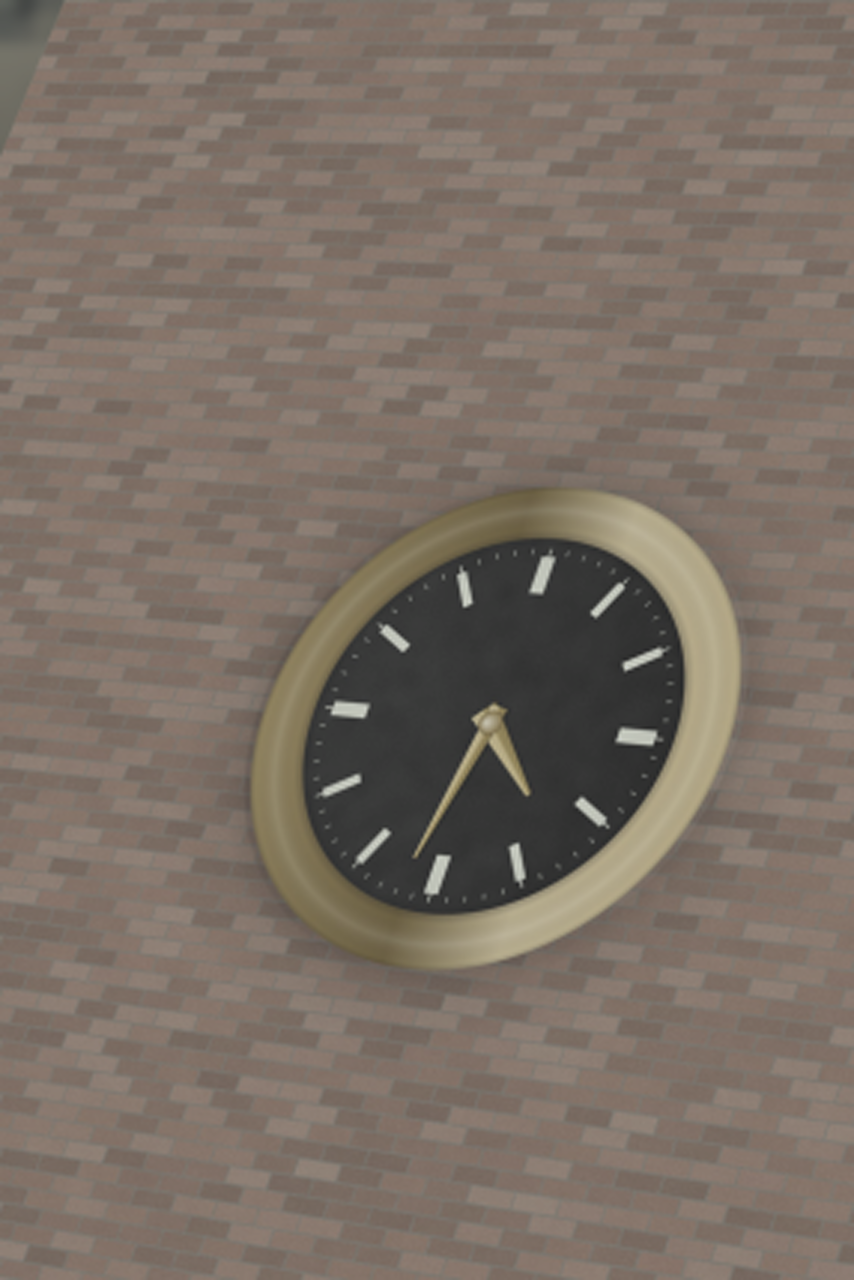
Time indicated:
**4:32**
